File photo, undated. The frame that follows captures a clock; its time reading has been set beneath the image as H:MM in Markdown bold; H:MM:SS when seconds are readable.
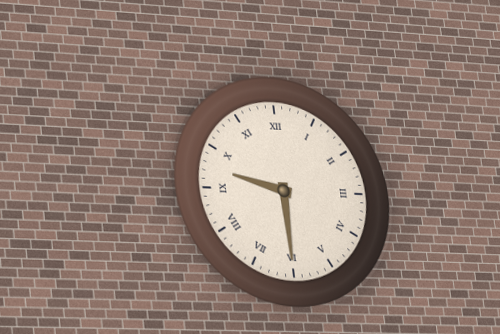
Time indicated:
**9:30**
